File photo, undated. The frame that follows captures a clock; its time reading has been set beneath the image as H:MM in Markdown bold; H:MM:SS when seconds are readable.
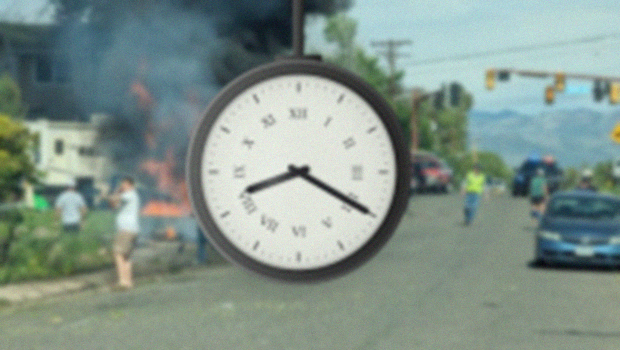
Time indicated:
**8:20**
